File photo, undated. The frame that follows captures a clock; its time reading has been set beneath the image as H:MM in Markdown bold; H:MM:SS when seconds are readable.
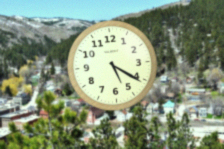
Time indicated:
**5:21**
